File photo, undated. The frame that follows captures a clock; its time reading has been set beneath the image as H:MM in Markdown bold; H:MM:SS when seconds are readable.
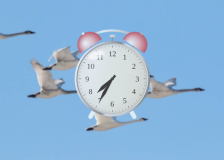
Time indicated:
**7:35**
